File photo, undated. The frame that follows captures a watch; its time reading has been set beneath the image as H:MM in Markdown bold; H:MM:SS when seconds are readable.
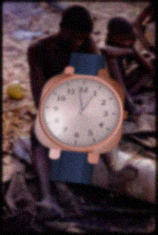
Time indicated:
**12:58**
